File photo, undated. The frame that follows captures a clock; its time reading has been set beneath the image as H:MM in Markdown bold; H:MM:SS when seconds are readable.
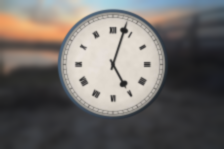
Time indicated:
**5:03**
